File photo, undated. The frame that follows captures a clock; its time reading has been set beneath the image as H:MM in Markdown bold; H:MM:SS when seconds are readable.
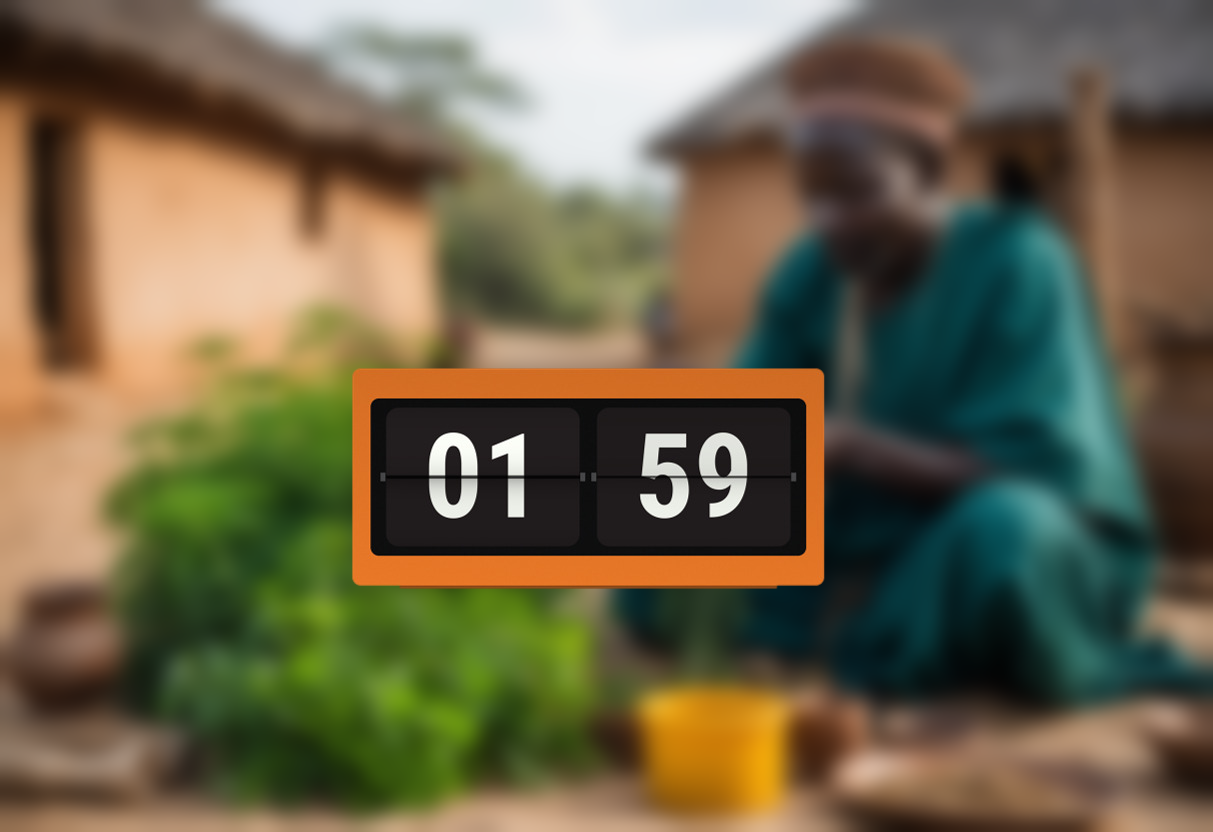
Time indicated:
**1:59**
